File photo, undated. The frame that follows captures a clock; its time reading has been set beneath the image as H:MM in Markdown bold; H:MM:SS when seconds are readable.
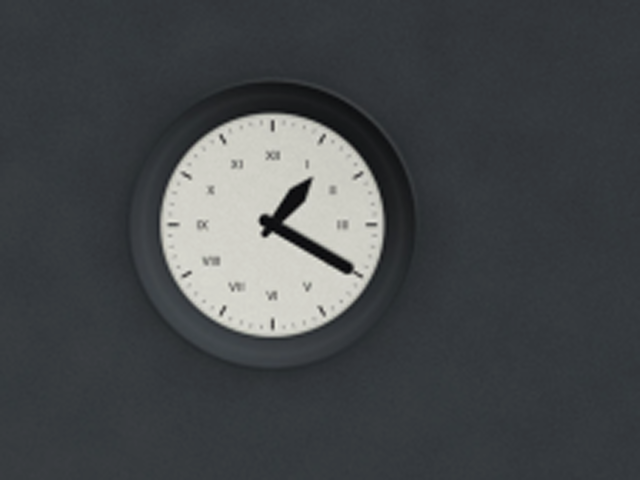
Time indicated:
**1:20**
